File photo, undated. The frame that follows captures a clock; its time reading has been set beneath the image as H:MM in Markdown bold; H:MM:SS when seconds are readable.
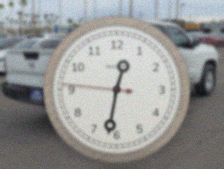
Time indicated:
**12:31:46**
